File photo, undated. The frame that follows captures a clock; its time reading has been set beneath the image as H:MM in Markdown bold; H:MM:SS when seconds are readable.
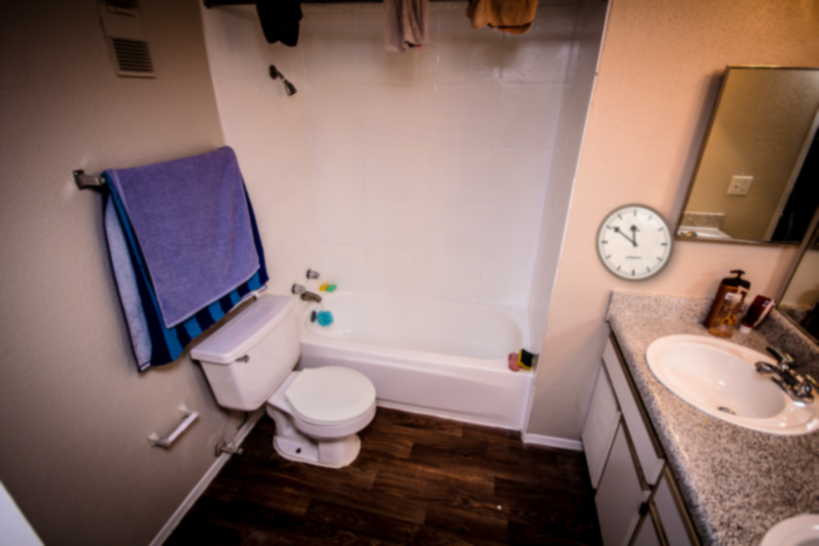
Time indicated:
**11:51**
